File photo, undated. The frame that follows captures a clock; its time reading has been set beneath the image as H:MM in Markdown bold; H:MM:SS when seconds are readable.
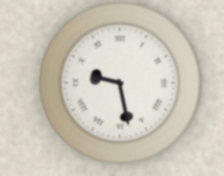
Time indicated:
**9:28**
